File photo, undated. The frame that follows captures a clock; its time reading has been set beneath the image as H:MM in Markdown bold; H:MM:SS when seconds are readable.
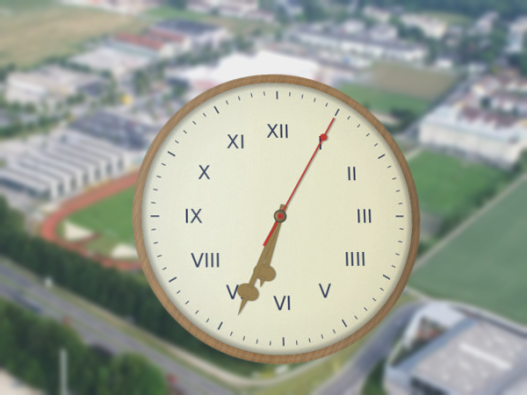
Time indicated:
**6:34:05**
